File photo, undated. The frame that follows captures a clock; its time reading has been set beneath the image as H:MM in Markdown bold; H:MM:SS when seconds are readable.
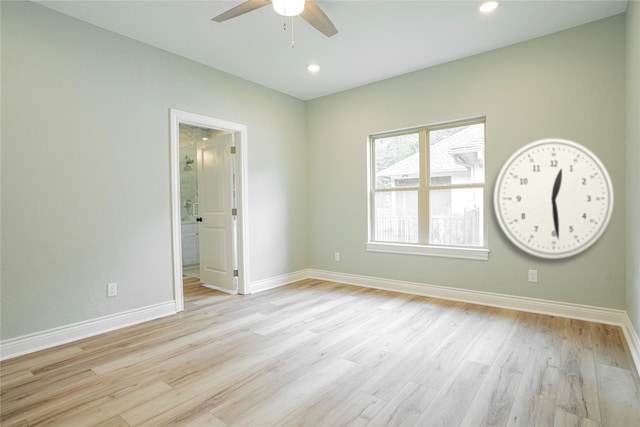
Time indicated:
**12:29**
